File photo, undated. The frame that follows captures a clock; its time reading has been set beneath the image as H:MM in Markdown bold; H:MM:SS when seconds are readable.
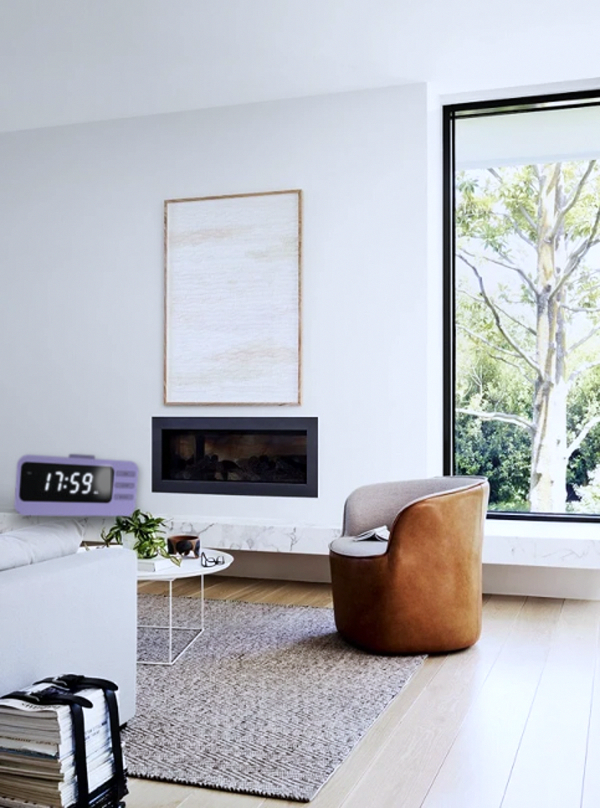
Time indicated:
**17:59**
